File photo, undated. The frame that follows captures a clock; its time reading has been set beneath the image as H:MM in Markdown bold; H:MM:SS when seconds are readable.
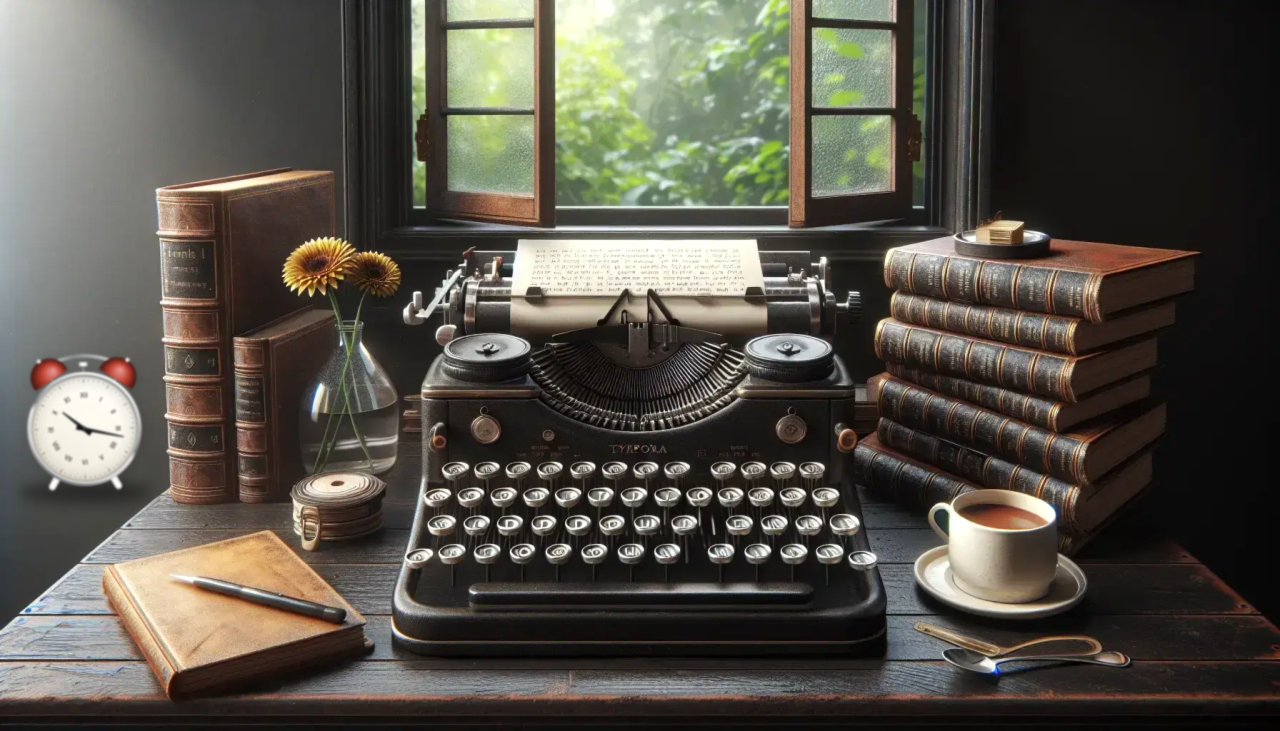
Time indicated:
**10:17**
